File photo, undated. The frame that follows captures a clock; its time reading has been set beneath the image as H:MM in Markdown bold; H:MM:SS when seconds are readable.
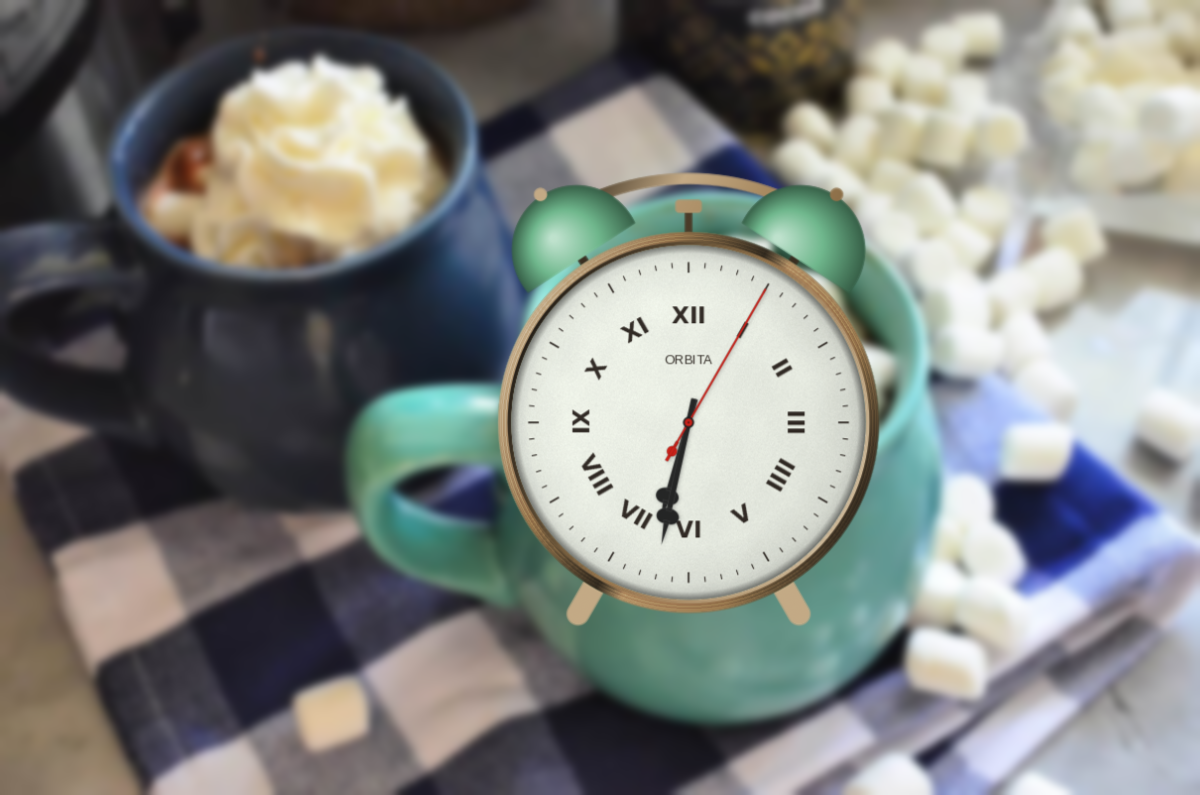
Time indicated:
**6:32:05**
